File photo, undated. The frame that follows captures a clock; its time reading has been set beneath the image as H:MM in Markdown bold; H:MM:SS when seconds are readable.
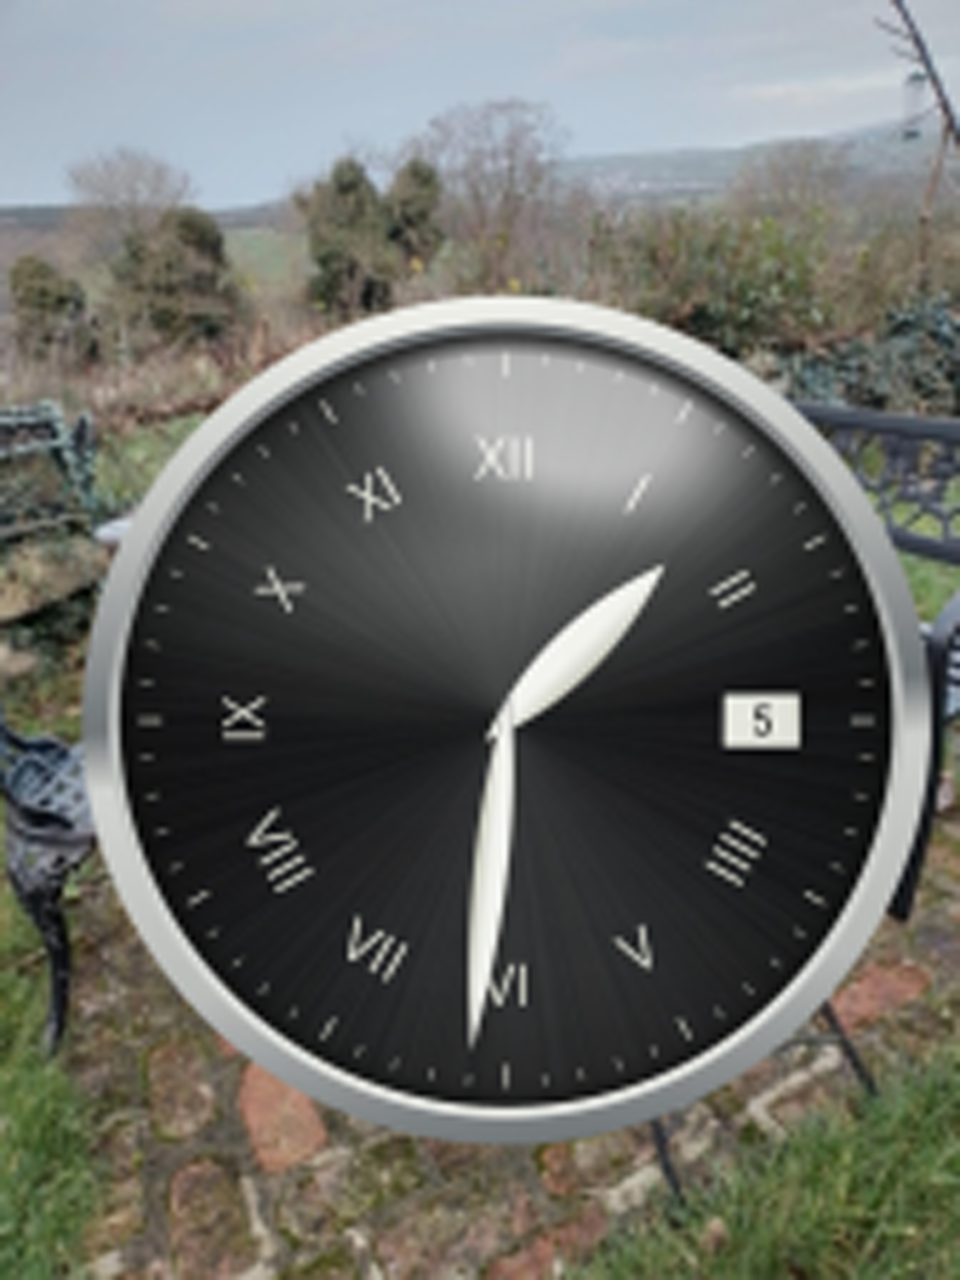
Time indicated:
**1:31**
